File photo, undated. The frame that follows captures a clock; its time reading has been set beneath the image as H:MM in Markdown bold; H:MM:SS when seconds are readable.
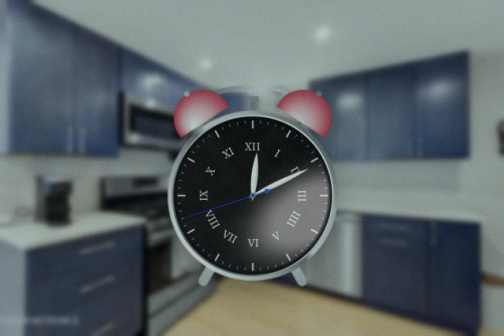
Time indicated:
**12:10:42**
